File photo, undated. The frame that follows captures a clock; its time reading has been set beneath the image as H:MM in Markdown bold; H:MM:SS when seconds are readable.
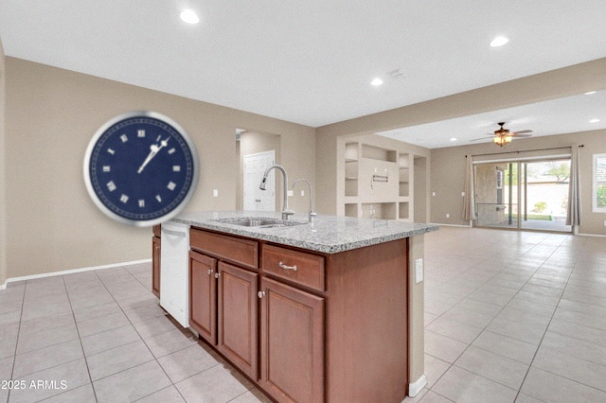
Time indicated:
**1:07**
